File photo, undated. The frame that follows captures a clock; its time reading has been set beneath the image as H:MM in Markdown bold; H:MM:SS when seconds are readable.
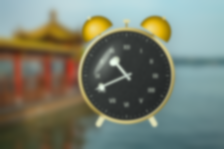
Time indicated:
**10:41**
